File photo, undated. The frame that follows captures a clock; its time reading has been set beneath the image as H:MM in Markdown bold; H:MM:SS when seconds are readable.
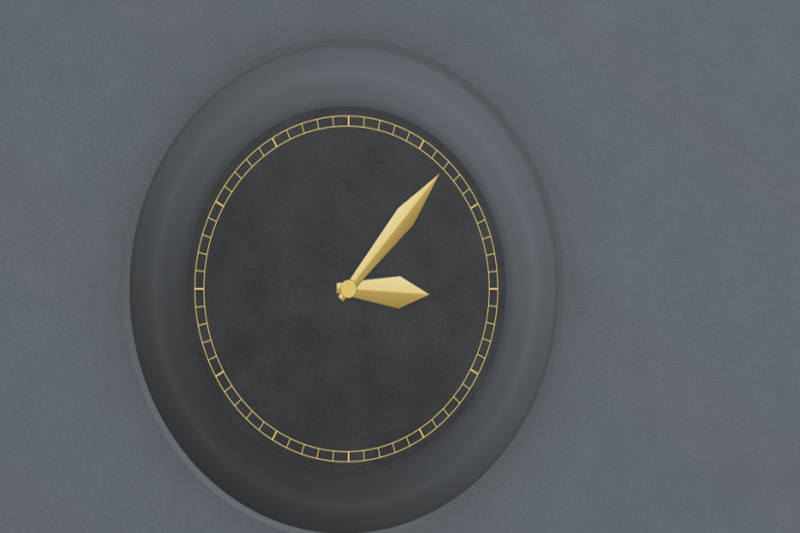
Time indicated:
**3:07**
